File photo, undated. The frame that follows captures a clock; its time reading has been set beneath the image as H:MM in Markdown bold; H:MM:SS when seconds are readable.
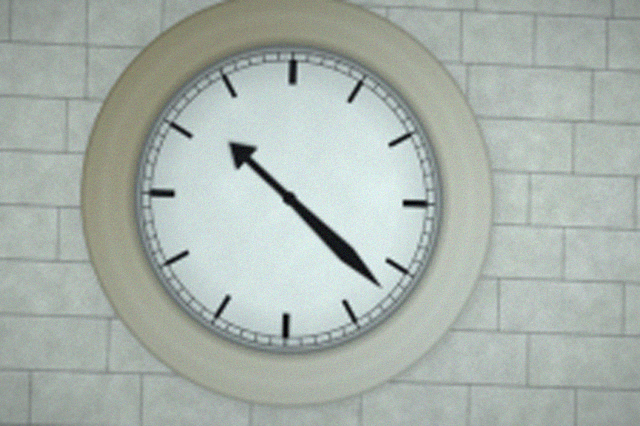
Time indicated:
**10:22**
